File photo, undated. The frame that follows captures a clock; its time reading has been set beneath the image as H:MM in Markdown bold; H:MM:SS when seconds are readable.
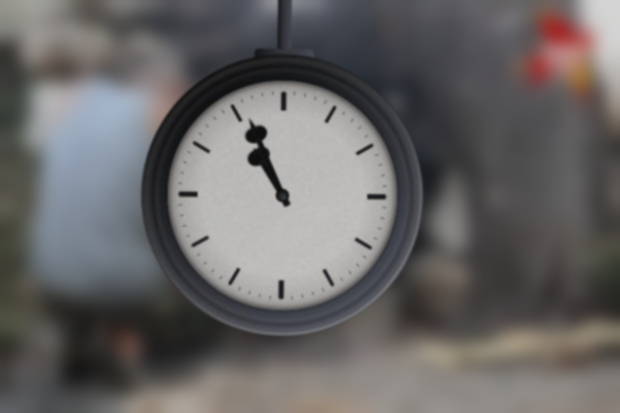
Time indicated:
**10:56**
